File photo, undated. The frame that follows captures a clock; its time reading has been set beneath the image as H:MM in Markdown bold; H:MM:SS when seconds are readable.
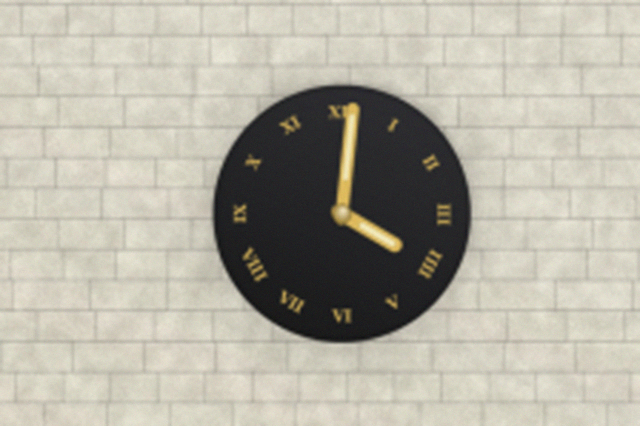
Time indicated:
**4:01**
